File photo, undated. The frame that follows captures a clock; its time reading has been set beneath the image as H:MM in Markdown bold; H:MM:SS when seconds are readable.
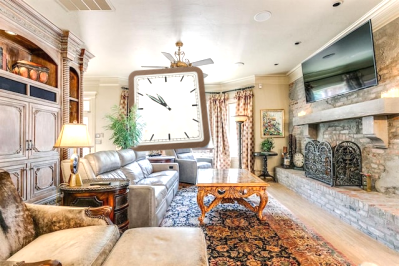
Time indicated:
**10:51**
